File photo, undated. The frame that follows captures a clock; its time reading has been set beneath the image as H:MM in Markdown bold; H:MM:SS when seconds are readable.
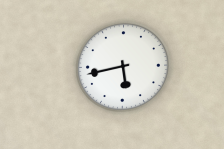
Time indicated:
**5:43**
